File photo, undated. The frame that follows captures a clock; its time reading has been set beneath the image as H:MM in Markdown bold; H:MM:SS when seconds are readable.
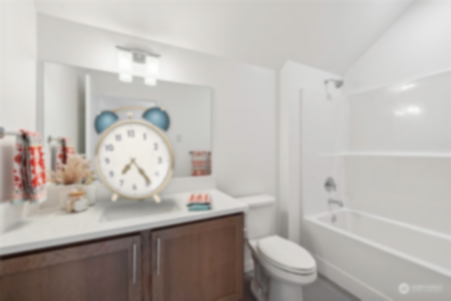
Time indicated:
**7:24**
